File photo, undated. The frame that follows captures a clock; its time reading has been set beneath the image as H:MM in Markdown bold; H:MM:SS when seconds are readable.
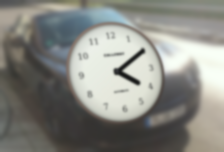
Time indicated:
**4:10**
